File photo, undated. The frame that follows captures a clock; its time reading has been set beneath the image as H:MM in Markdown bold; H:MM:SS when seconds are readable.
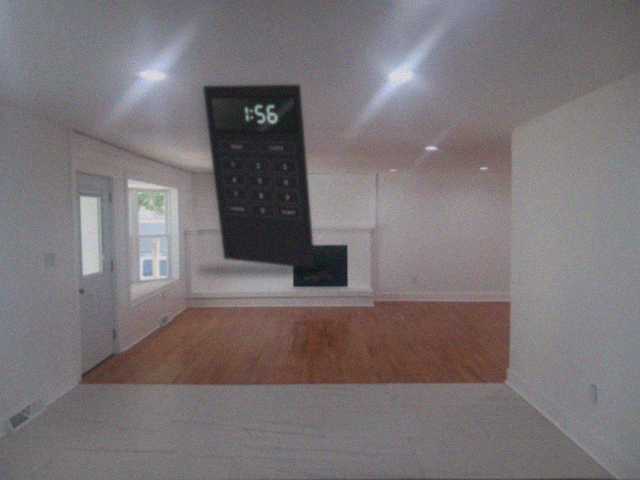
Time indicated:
**1:56**
